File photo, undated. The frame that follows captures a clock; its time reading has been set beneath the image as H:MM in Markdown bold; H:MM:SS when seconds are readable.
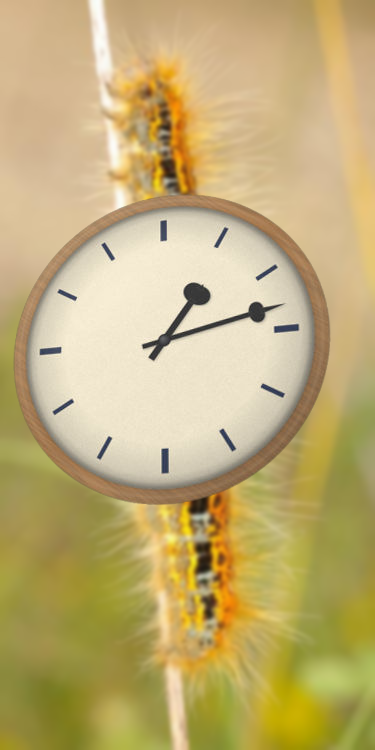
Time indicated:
**1:13**
